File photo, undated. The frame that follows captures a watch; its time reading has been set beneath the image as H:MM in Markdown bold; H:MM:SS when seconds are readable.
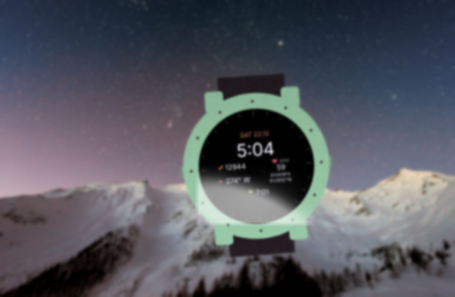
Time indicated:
**5:04**
